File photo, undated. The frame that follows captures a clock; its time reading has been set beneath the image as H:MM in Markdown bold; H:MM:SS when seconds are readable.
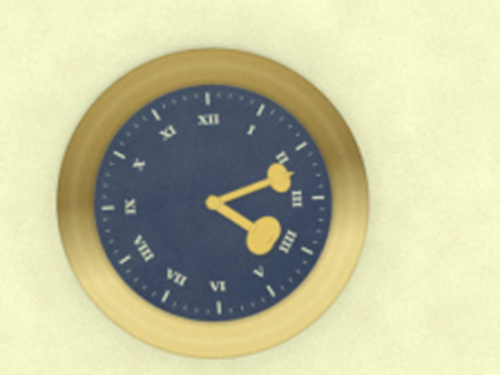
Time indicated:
**4:12**
